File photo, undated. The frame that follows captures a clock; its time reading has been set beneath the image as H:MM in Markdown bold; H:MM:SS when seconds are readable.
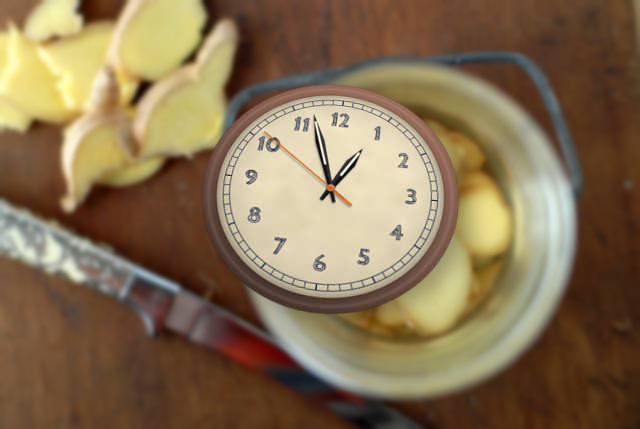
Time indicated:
**12:56:51**
